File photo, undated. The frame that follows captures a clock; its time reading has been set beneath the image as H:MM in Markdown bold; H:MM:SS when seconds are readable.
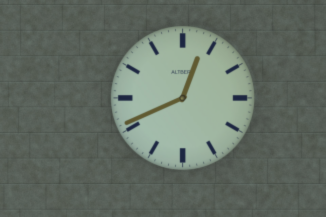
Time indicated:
**12:41**
